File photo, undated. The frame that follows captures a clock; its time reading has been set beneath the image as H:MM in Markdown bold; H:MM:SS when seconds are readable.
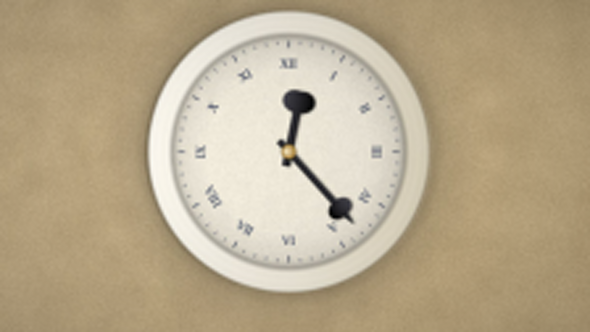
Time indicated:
**12:23**
